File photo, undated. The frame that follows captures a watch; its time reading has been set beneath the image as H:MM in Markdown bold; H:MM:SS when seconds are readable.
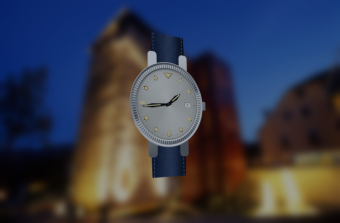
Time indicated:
**1:44**
